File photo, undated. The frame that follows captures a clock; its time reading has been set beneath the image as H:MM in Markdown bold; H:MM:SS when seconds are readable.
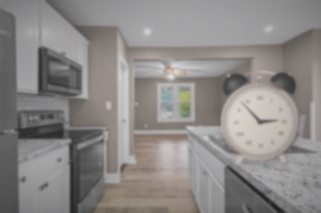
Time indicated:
**2:53**
